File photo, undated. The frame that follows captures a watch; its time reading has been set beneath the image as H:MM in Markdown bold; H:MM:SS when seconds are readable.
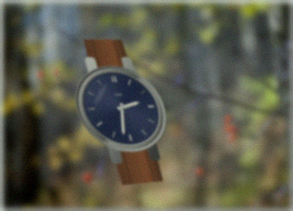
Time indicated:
**2:32**
